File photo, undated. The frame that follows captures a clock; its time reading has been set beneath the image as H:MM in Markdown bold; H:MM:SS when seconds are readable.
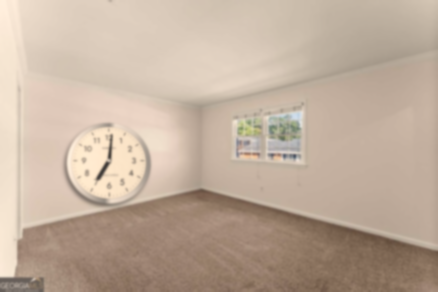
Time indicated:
**7:01**
